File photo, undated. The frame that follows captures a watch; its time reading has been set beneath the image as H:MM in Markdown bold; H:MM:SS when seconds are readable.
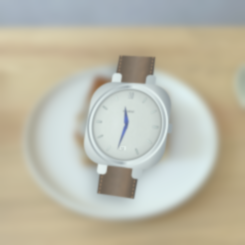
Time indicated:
**11:32**
